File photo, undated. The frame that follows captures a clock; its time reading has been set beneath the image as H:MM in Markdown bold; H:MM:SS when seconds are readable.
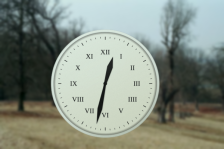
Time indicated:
**12:32**
